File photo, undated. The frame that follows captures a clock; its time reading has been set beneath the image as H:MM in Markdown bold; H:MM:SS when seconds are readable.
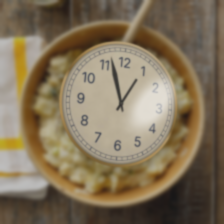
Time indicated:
**12:57**
